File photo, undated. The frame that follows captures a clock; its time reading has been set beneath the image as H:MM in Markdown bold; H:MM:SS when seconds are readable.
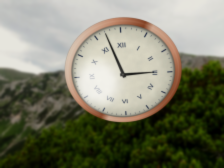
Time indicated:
**2:57**
